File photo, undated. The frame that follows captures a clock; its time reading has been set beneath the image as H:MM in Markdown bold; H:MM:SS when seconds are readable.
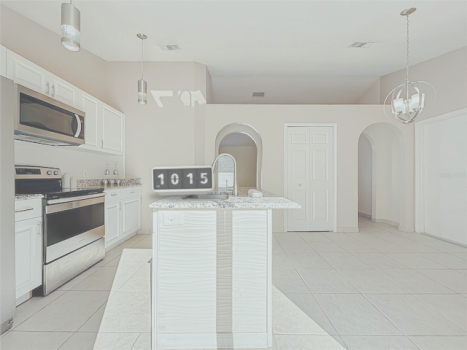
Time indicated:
**10:15**
